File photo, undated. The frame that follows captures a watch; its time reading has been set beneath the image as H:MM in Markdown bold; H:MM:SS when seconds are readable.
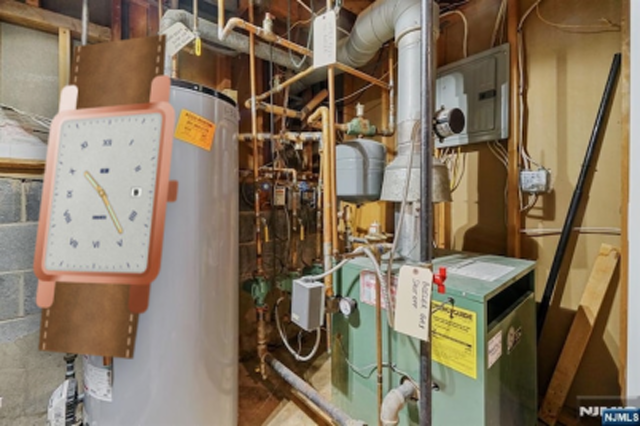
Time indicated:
**10:24**
